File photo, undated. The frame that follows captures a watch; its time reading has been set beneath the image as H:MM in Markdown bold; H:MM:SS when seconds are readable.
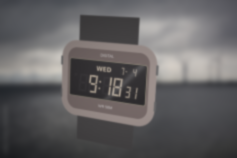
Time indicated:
**9:18:31**
